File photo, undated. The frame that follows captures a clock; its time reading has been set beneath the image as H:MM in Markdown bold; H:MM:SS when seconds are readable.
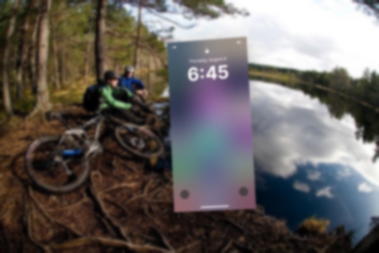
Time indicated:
**6:45**
